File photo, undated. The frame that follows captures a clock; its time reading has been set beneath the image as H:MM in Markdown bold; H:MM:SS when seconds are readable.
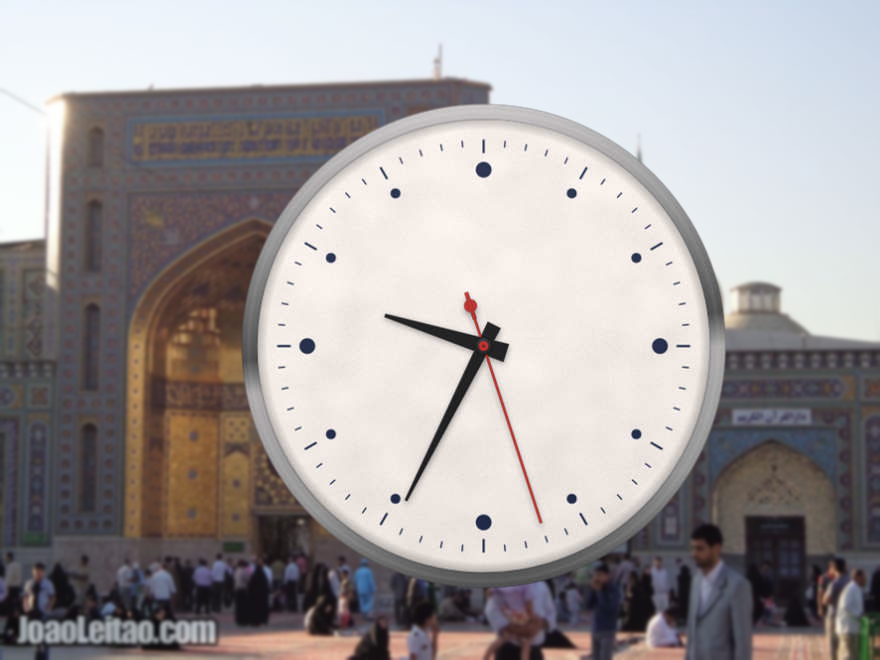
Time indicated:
**9:34:27**
